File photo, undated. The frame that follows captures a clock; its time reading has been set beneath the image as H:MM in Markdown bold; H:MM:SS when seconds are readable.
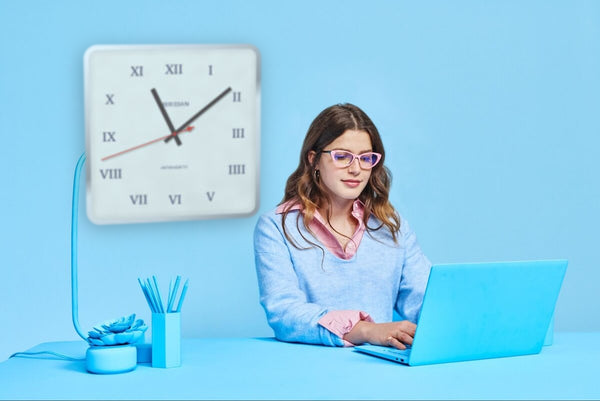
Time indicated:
**11:08:42**
